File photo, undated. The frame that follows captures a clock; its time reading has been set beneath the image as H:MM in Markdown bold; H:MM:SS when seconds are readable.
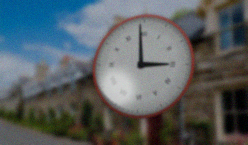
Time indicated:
**2:59**
